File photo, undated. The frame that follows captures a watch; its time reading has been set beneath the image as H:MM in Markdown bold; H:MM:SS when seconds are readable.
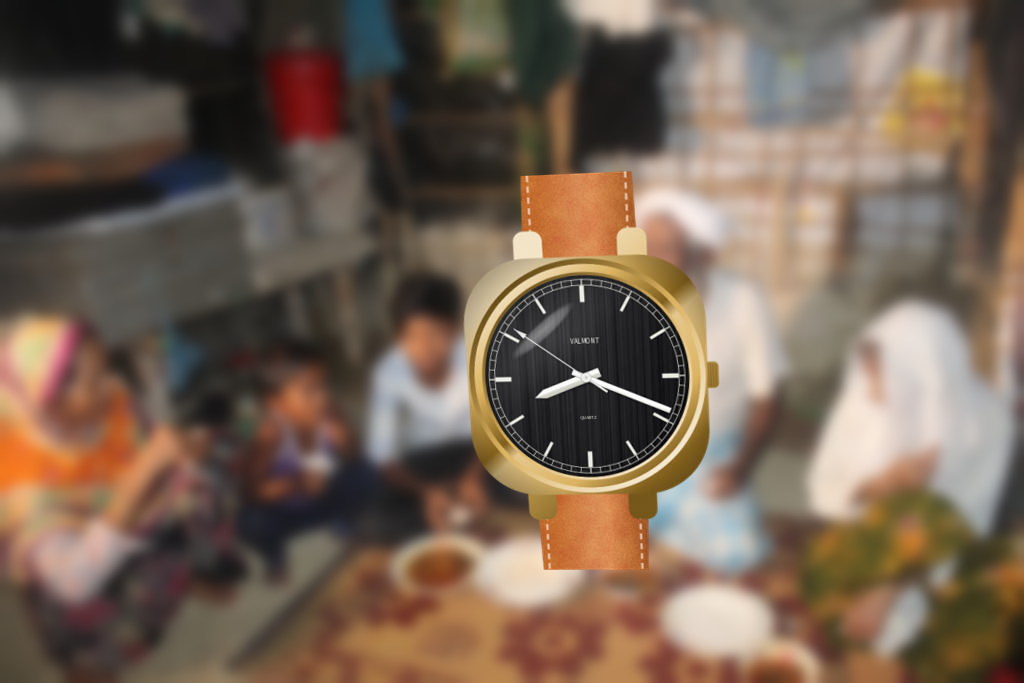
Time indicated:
**8:18:51**
